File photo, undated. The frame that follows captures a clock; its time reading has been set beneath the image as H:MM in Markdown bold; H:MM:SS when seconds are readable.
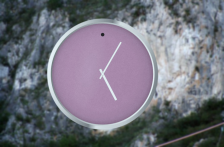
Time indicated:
**5:05**
